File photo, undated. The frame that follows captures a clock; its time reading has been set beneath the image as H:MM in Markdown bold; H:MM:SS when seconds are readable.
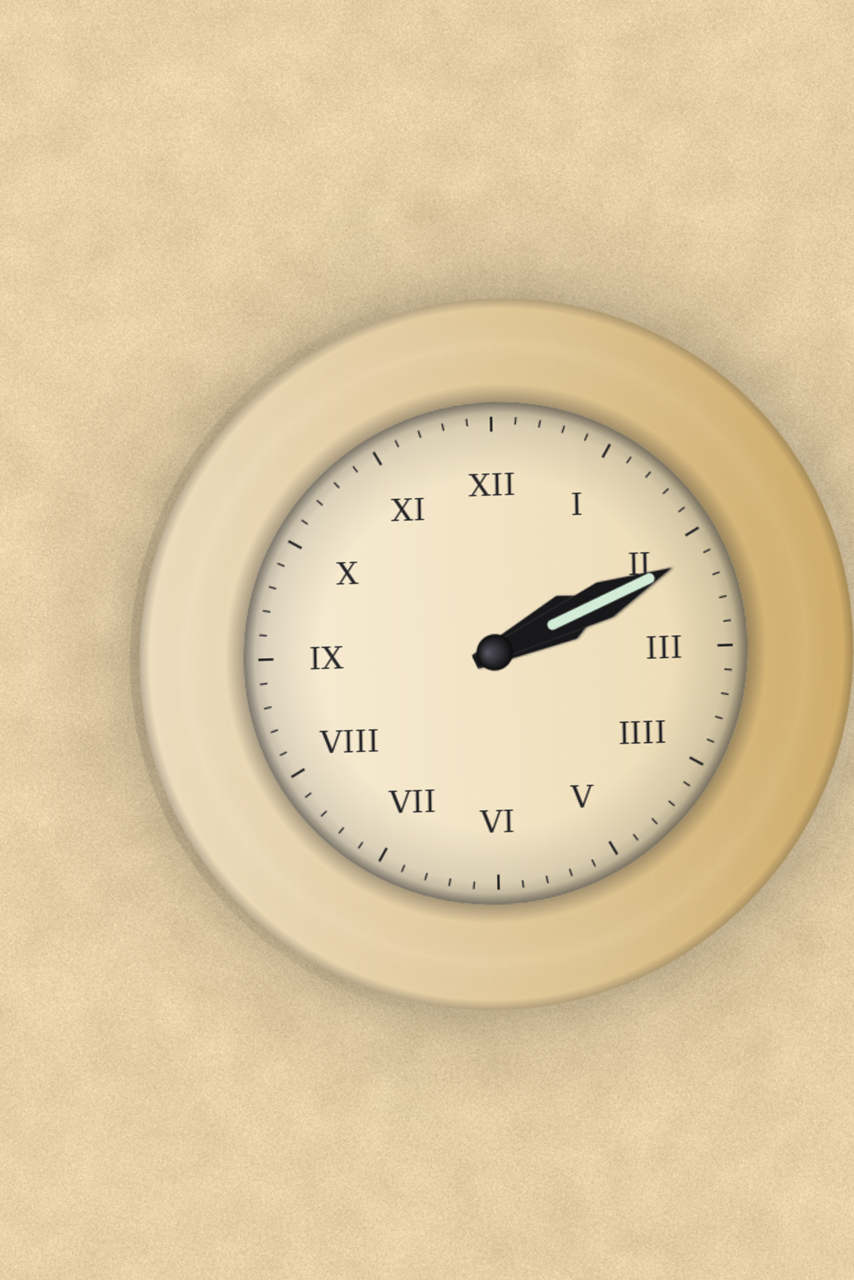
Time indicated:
**2:11**
